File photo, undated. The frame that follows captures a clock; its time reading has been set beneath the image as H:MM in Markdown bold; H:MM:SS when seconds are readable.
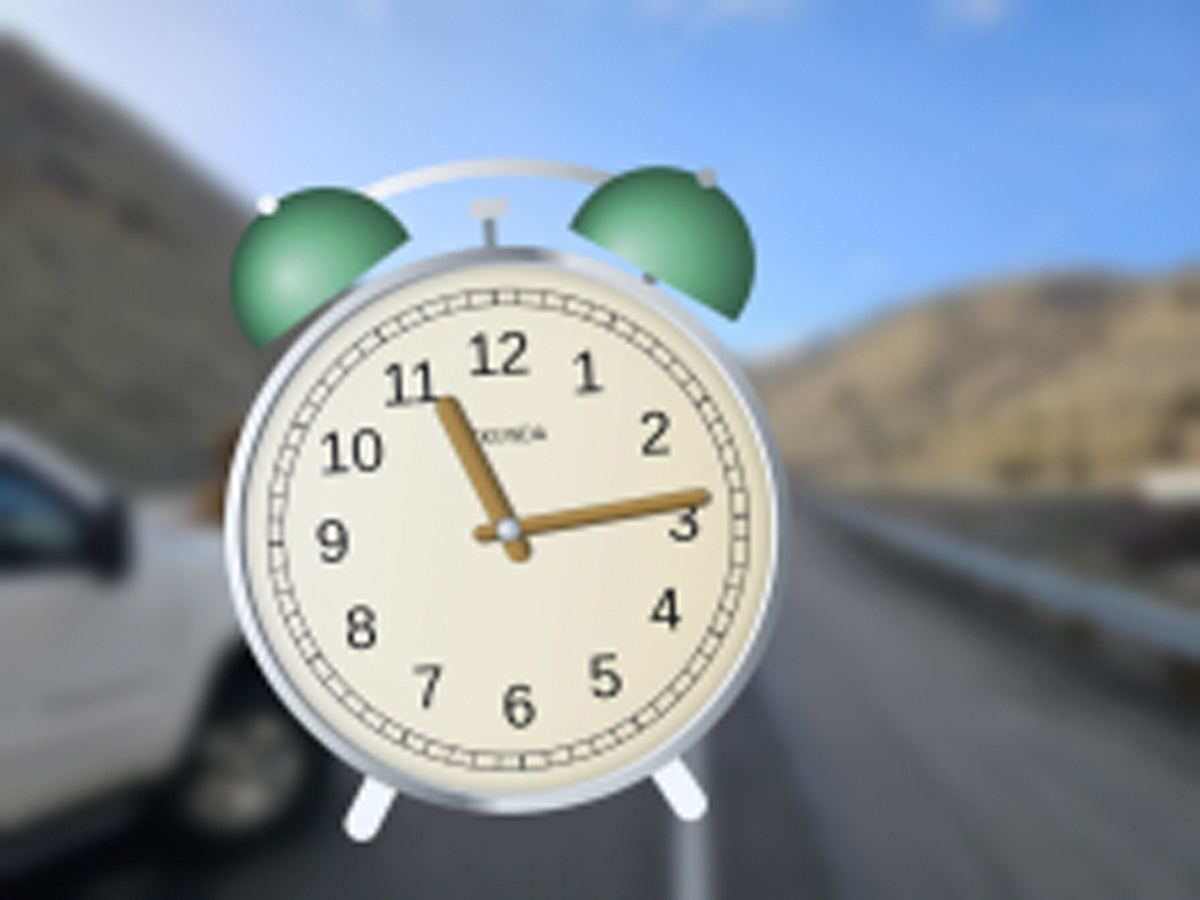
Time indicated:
**11:14**
